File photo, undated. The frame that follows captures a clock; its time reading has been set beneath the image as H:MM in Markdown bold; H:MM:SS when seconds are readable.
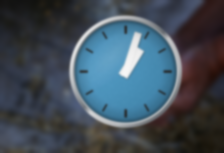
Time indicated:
**1:03**
